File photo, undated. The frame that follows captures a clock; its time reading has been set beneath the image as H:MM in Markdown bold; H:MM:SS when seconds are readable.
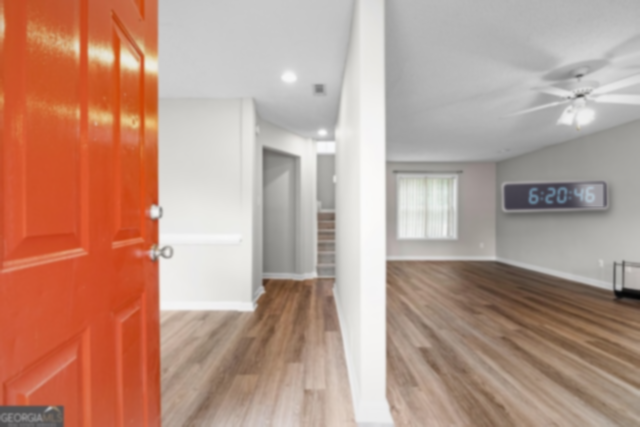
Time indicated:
**6:20:46**
